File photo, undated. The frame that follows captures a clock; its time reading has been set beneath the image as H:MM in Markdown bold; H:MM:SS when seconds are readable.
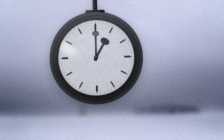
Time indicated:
**1:00**
